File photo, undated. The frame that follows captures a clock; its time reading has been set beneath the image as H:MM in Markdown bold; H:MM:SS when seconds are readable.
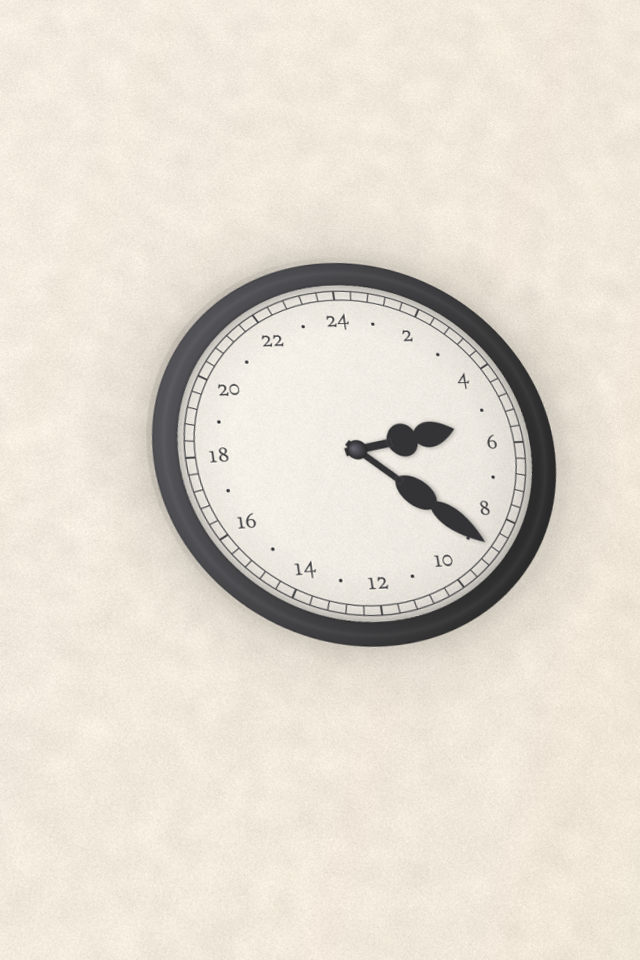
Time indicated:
**5:22**
